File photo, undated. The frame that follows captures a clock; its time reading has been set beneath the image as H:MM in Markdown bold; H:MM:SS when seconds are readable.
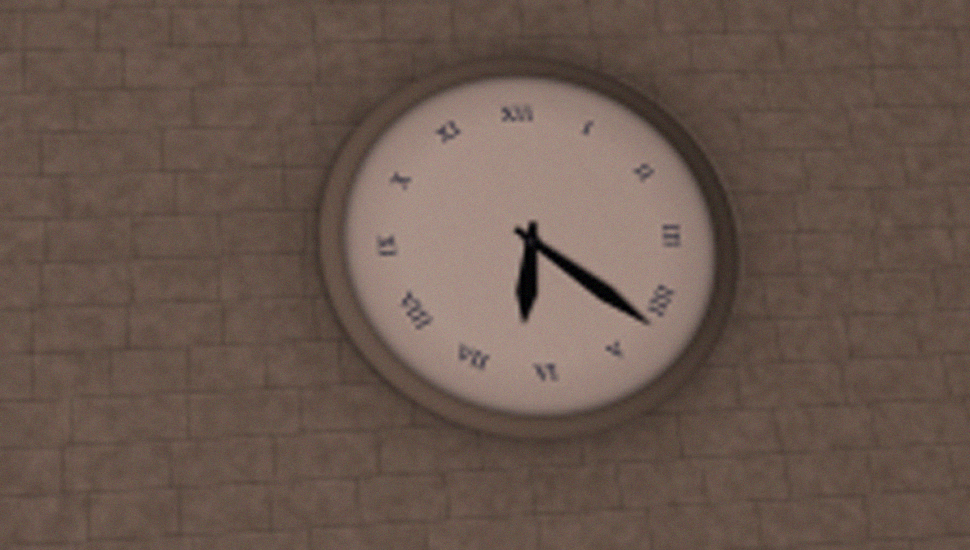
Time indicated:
**6:22**
